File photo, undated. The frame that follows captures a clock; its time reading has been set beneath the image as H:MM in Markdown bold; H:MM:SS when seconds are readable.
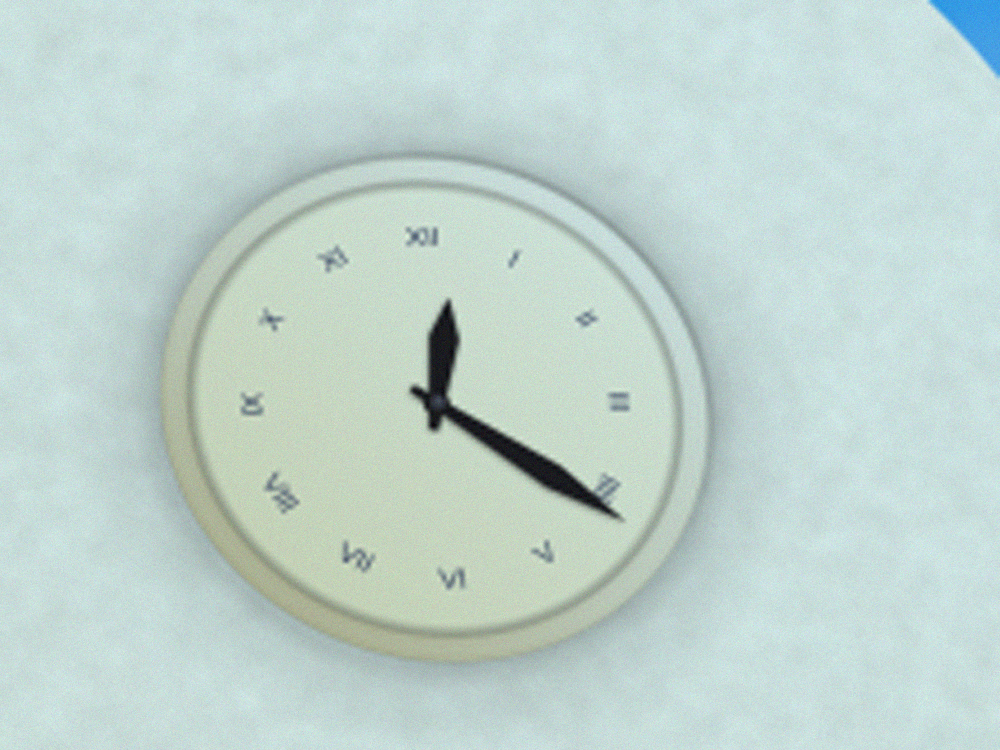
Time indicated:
**12:21**
